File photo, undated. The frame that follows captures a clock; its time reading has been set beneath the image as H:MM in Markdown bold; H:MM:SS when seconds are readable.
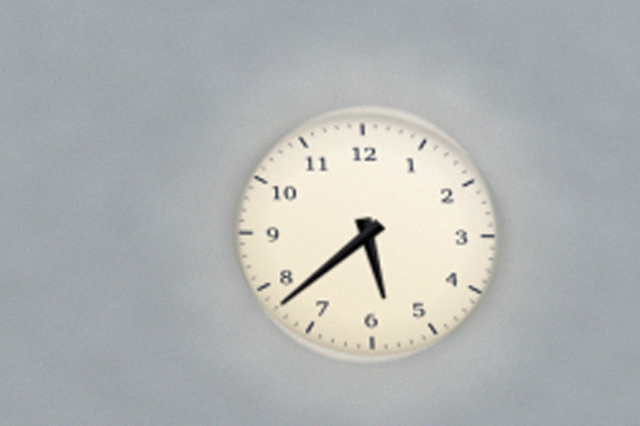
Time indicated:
**5:38**
